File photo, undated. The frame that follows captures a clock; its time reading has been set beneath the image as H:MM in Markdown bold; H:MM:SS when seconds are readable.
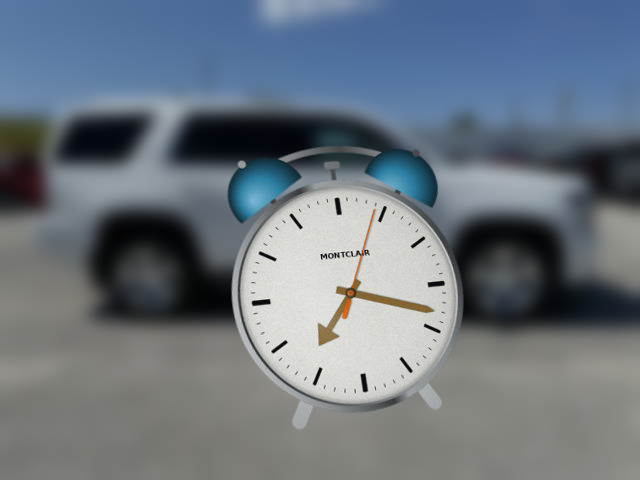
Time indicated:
**7:18:04**
